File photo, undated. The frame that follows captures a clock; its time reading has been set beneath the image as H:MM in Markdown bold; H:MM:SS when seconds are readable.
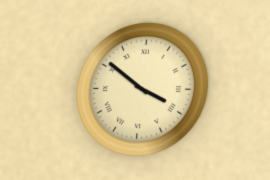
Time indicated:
**3:51**
